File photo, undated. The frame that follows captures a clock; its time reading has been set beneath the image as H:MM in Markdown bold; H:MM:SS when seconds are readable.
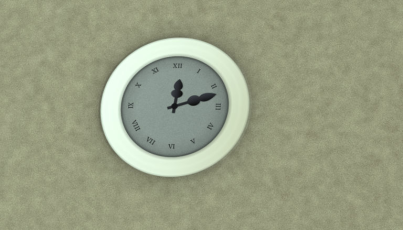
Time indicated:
**12:12**
